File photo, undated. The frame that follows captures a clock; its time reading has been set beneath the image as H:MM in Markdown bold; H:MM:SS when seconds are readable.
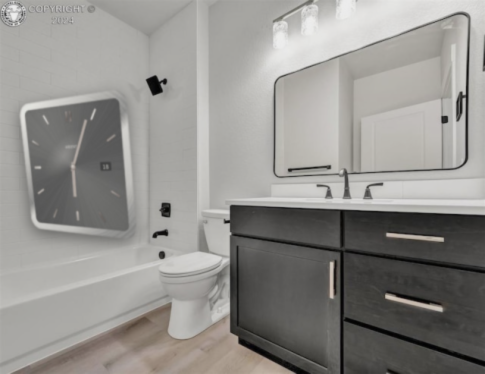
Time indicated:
**6:04**
